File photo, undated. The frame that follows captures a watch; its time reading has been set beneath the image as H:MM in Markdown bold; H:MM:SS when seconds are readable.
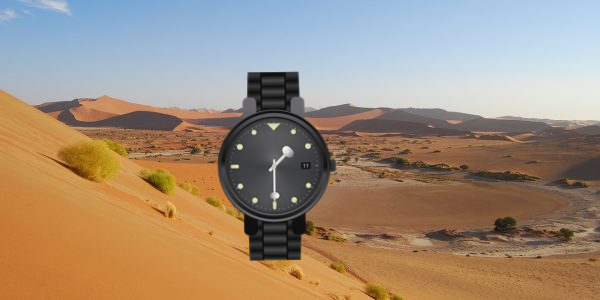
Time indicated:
**1:30**
